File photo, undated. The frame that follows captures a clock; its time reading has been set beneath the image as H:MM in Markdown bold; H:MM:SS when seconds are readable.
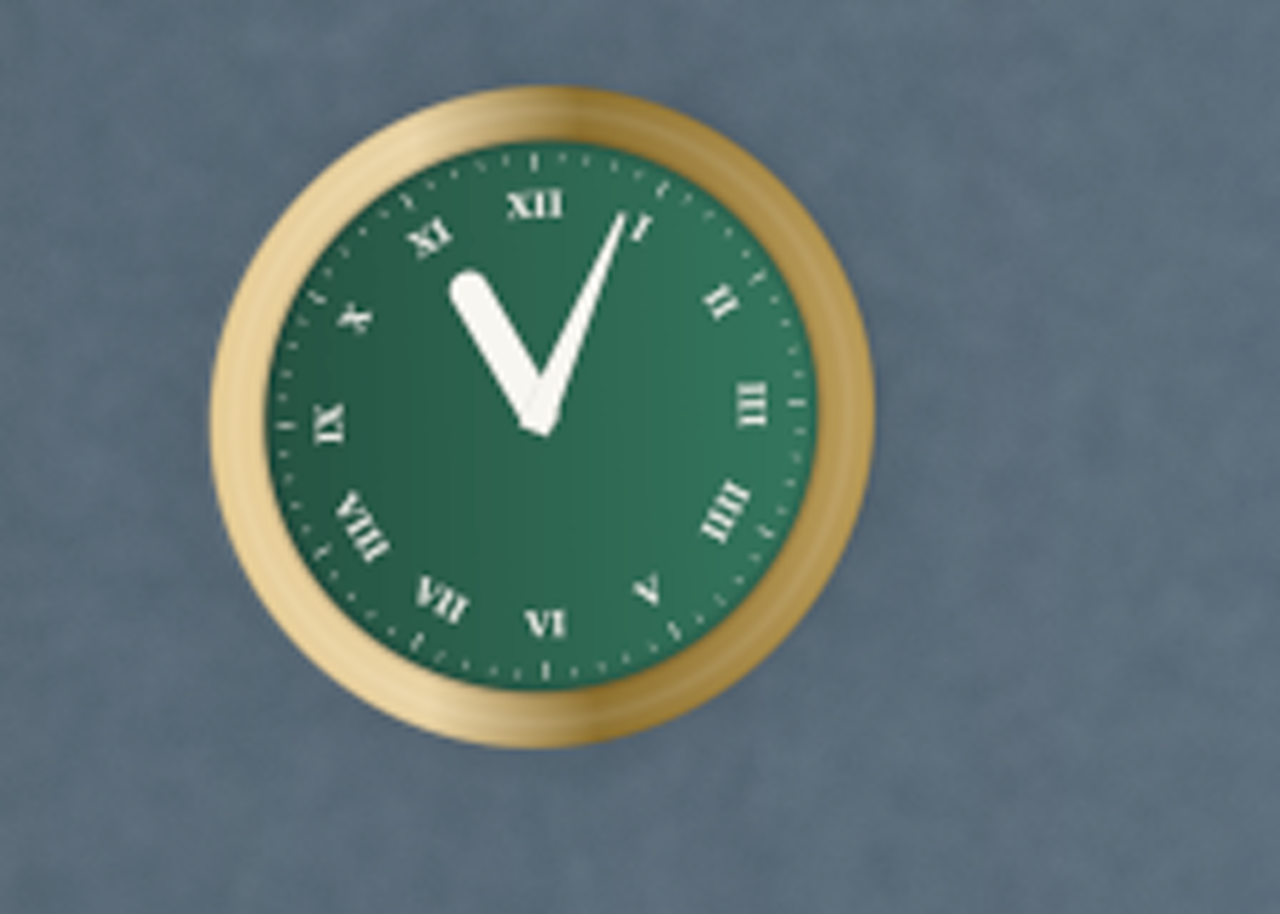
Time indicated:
**11:04**
